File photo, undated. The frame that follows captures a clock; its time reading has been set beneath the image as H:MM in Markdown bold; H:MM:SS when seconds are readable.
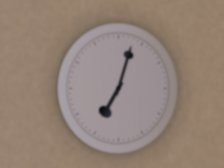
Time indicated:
**7:03**
